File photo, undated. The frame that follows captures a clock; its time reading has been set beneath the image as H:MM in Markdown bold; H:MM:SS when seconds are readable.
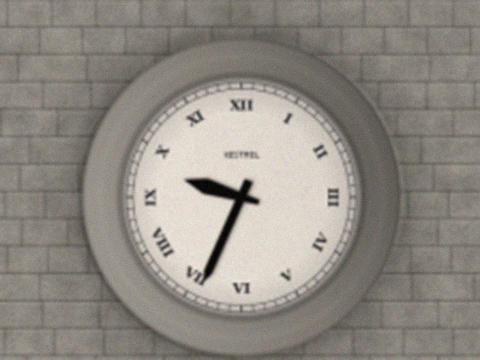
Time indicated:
**9:34**
